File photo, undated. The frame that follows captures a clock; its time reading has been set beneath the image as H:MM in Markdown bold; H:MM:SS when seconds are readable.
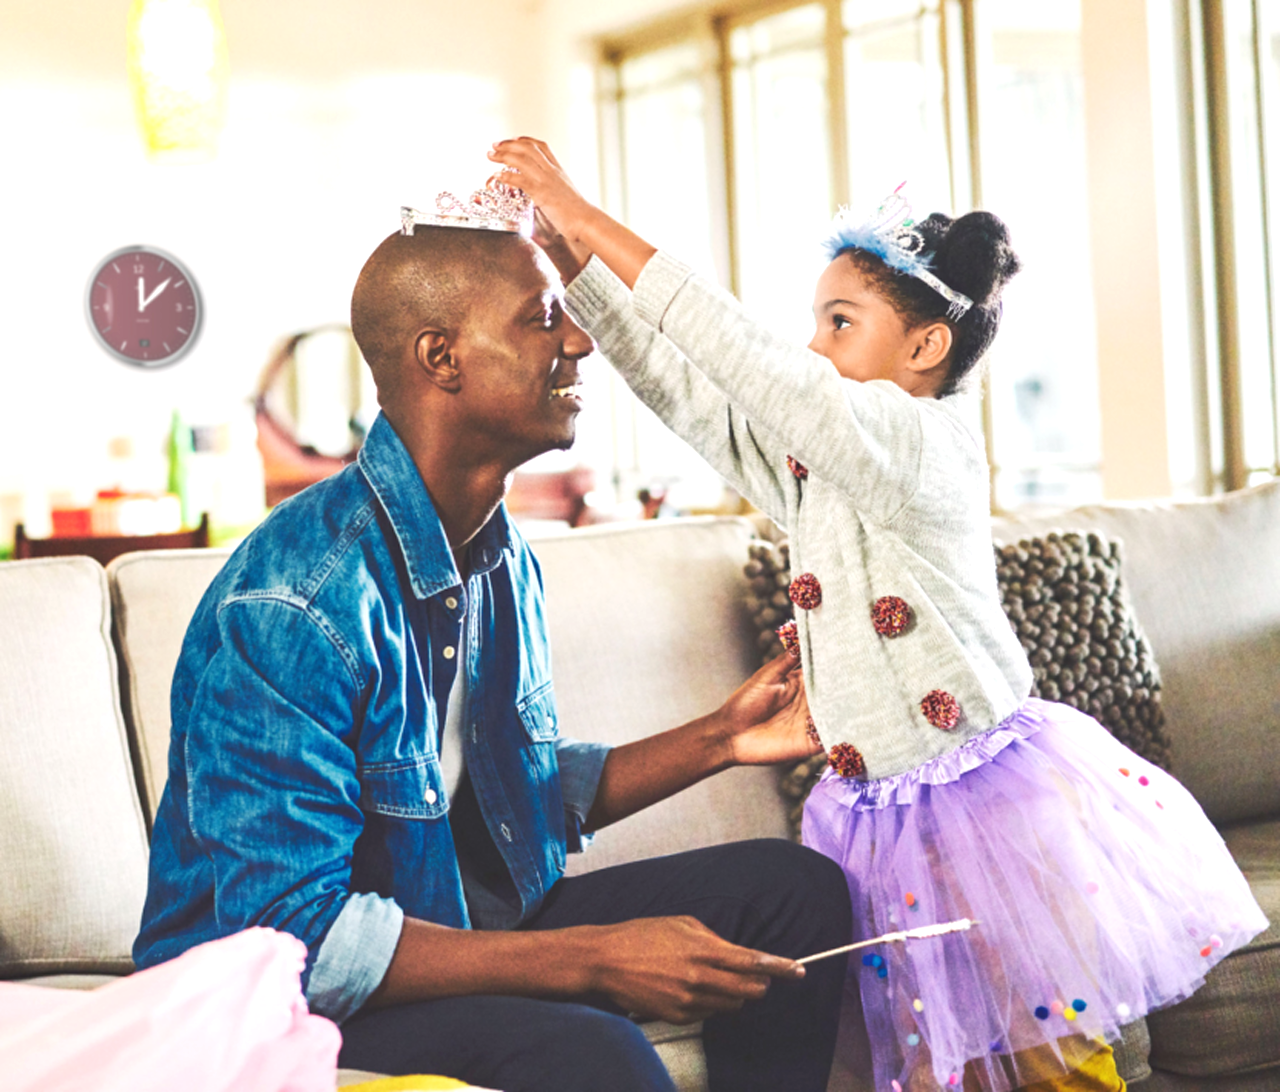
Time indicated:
**12:08**
